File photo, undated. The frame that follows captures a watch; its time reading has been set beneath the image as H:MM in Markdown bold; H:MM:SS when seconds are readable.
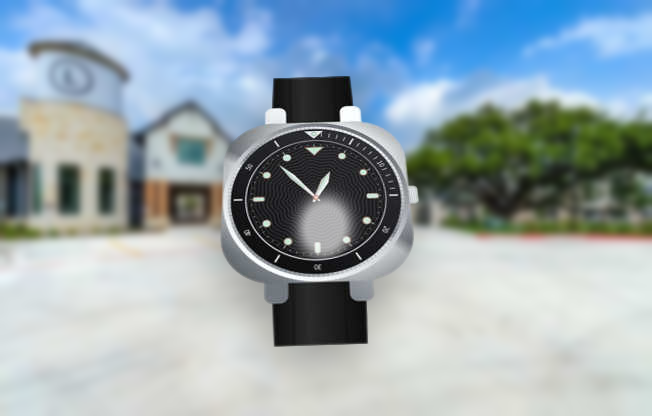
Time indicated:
**12:53**
